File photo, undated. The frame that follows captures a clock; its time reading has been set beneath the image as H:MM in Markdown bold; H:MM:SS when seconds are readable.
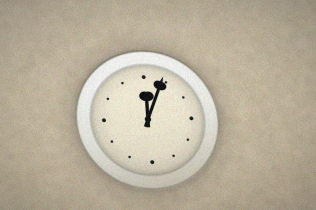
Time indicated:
**12:04**
